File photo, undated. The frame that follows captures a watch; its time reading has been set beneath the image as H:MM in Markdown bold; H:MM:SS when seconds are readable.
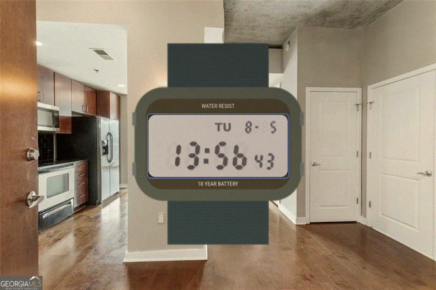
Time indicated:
**13:56:43**
